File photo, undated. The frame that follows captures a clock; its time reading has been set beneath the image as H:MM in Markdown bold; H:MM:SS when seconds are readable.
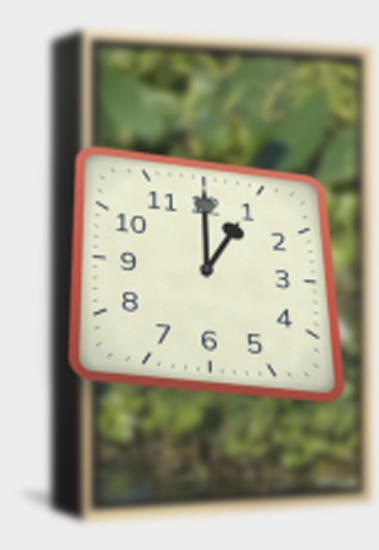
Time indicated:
**1:00**
